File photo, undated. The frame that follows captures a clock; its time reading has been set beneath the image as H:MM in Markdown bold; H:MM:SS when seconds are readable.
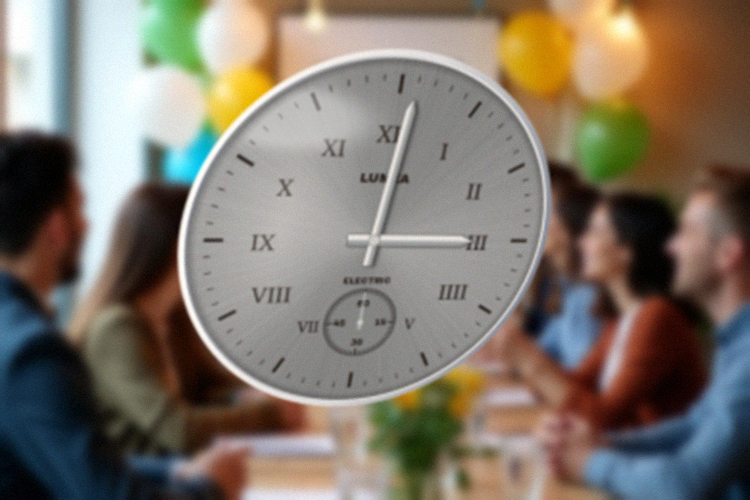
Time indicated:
**3:01**
